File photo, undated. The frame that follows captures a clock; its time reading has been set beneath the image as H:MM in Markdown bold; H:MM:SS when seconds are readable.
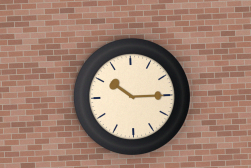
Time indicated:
**10:15**
